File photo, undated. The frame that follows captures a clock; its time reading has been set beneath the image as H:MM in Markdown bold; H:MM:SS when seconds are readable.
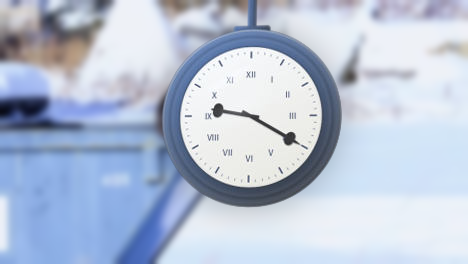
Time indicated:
**9:20**
